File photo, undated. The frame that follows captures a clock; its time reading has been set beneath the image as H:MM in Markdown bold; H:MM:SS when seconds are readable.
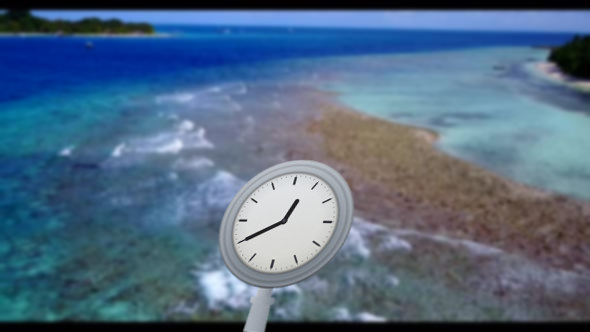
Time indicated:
**12:40**
